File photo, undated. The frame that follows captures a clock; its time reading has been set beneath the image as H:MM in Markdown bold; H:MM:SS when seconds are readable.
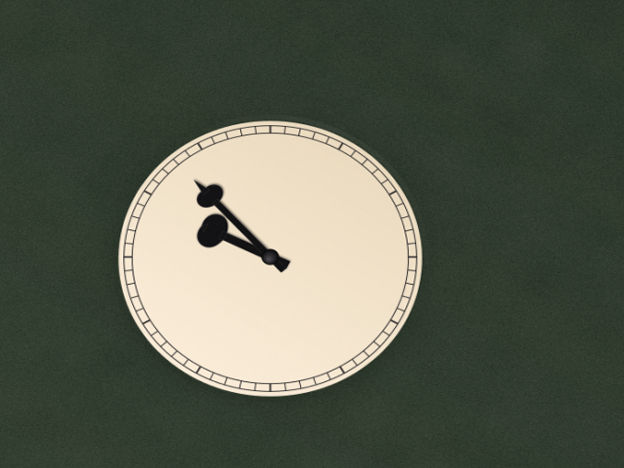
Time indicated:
**9:53**
